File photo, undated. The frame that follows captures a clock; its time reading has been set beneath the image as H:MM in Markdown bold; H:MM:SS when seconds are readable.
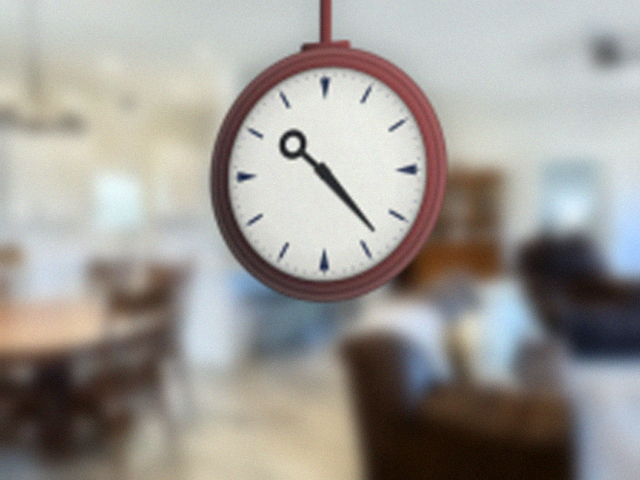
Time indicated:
**10:23**
